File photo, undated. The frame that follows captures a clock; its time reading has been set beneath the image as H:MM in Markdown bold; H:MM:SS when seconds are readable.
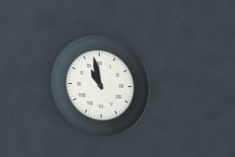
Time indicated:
**10:58**
